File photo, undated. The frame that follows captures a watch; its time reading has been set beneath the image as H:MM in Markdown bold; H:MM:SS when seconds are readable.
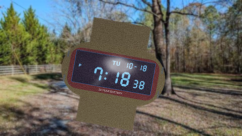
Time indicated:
**7:18:38**
